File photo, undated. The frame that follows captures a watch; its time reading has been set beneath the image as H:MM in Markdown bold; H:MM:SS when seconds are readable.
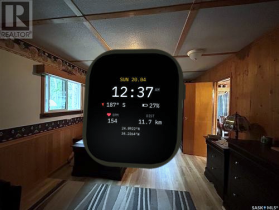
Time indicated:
**12:37**
